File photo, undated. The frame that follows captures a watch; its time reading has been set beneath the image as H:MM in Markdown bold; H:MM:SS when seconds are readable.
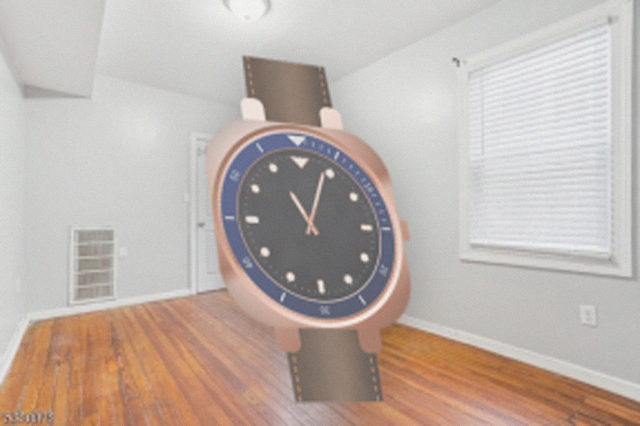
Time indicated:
**11:04**
